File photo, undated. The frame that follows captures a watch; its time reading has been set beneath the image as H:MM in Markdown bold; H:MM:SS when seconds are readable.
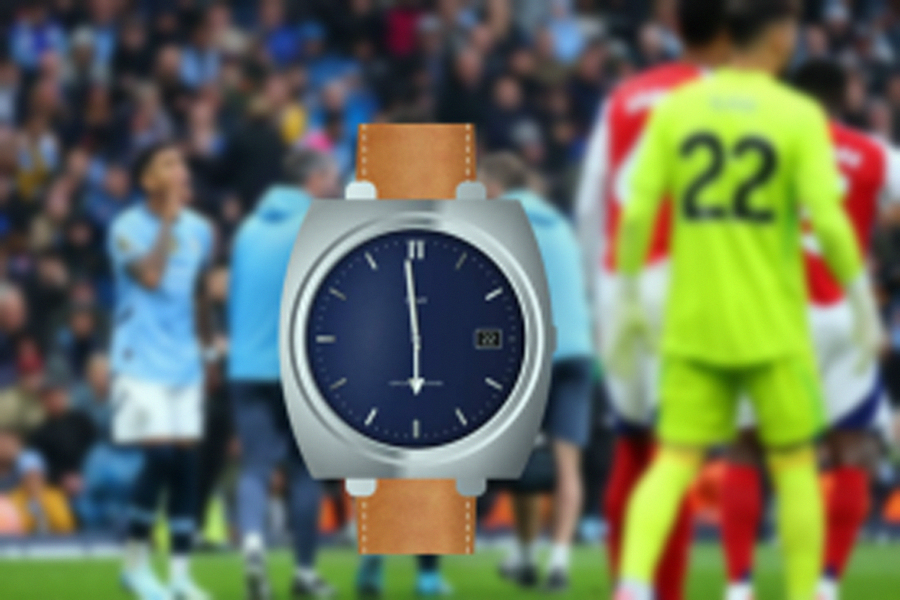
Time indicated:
**5:59**
